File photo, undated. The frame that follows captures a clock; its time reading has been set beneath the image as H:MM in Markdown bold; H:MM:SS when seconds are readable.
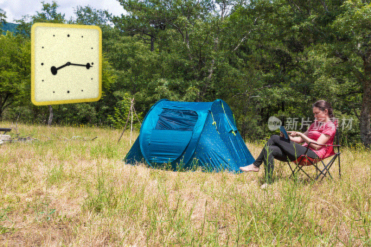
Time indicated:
**8:16**
